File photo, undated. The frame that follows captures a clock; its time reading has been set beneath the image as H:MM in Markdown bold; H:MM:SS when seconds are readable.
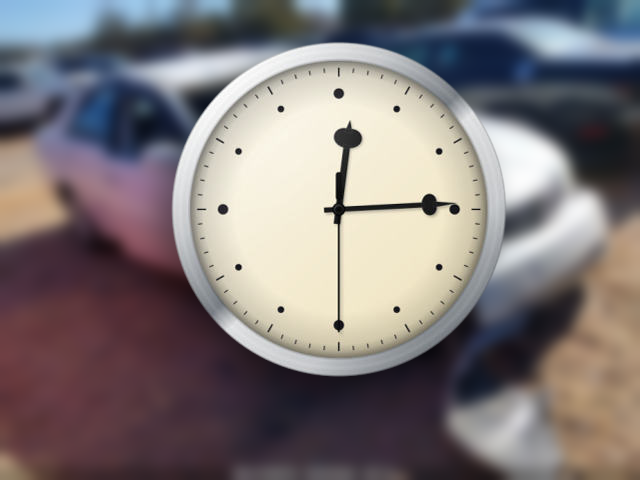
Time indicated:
**12:14:30**
